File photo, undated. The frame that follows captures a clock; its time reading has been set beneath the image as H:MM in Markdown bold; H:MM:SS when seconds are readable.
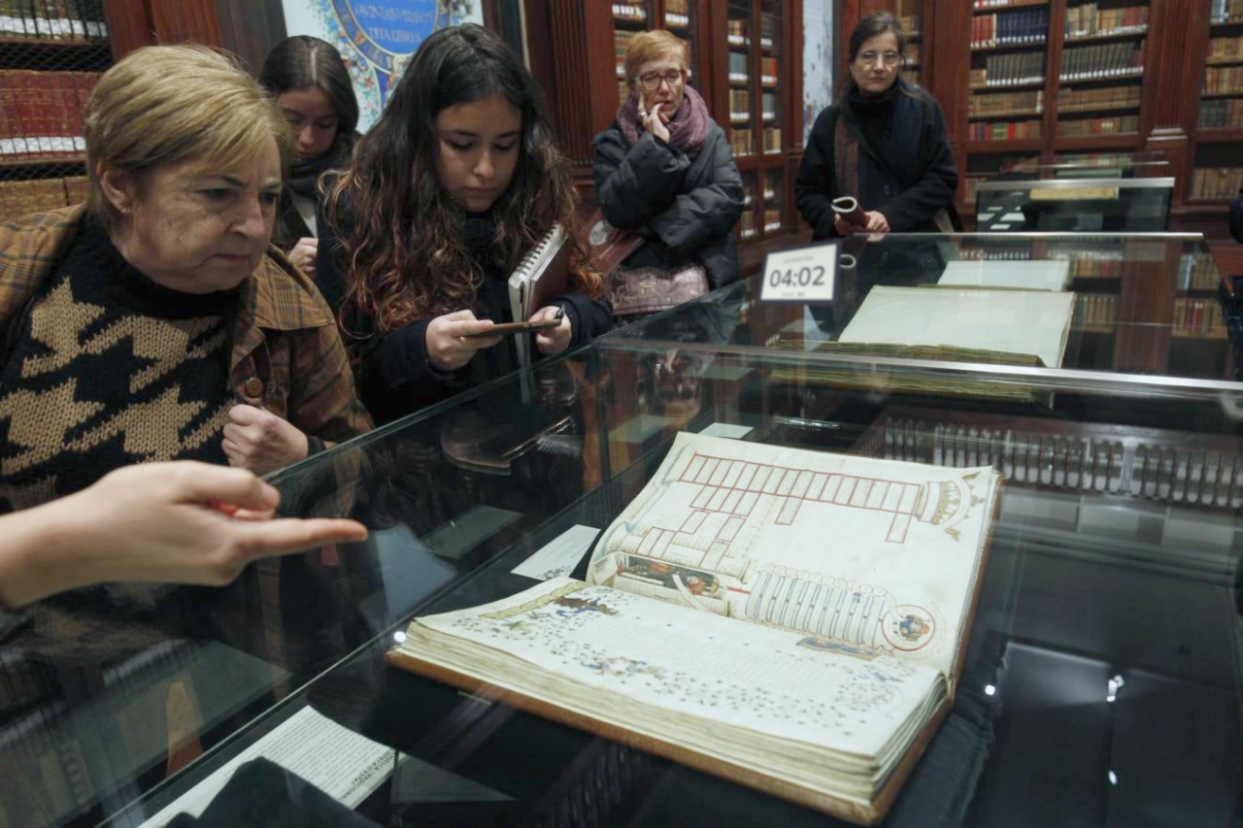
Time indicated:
**4:02**
